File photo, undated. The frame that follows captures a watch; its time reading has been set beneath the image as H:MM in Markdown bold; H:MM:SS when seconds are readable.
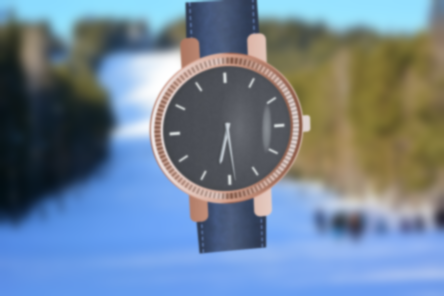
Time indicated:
**6:29**
